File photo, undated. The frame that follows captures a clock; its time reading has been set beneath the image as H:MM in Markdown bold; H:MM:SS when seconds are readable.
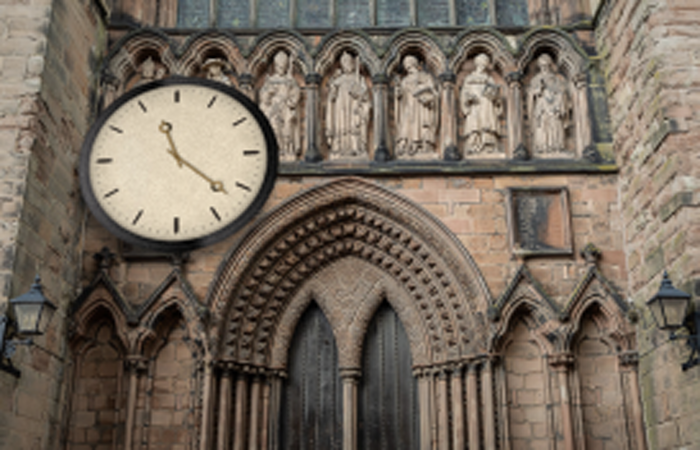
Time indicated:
**11:22**
